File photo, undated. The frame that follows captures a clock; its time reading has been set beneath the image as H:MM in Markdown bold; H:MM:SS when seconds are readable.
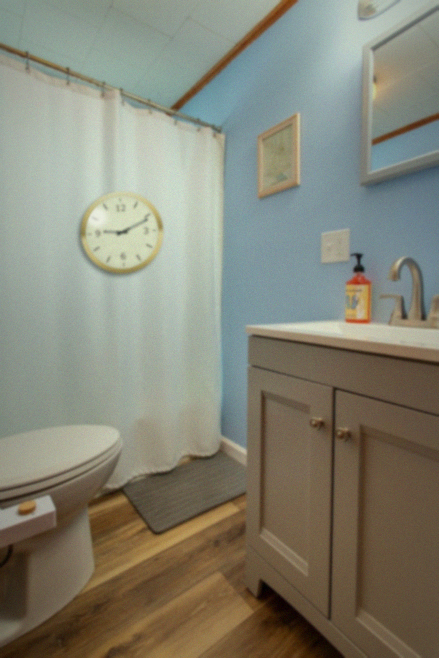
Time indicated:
**9:11**
